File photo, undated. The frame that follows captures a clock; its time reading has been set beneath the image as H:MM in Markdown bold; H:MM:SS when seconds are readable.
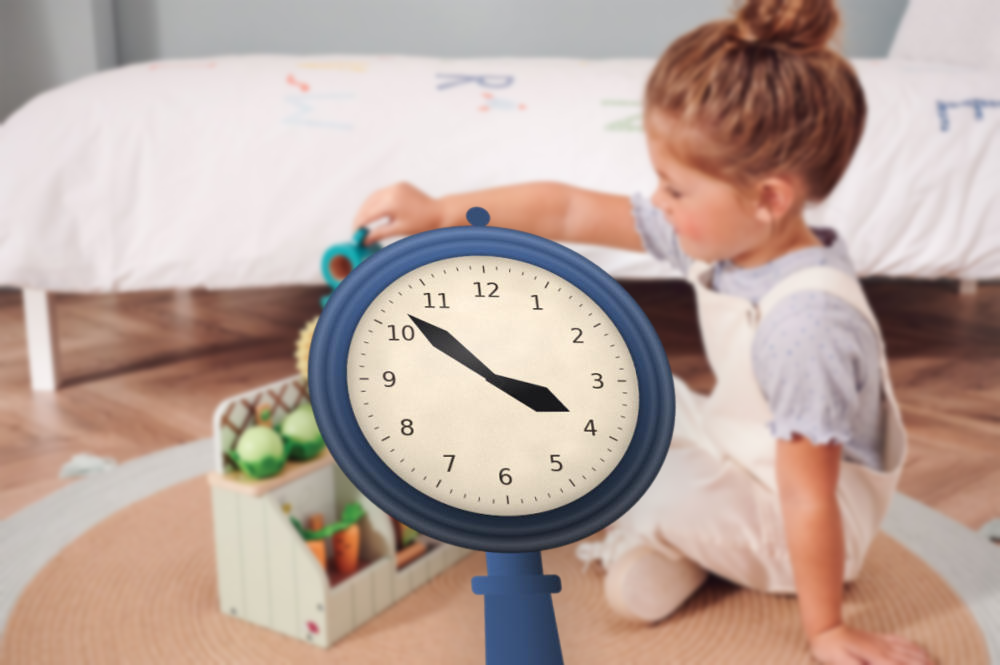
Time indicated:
**3:52**
